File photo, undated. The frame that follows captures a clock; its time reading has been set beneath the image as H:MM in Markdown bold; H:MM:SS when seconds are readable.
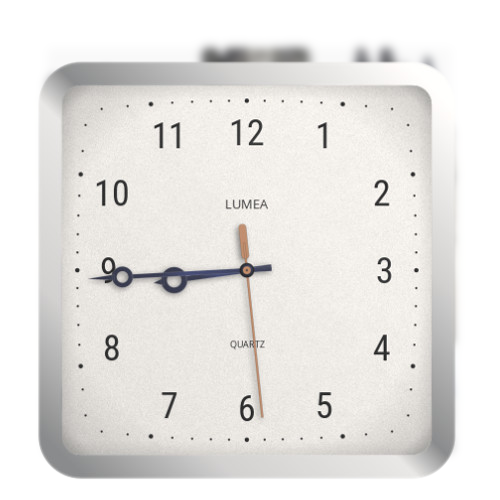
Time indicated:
**8:44:29**
